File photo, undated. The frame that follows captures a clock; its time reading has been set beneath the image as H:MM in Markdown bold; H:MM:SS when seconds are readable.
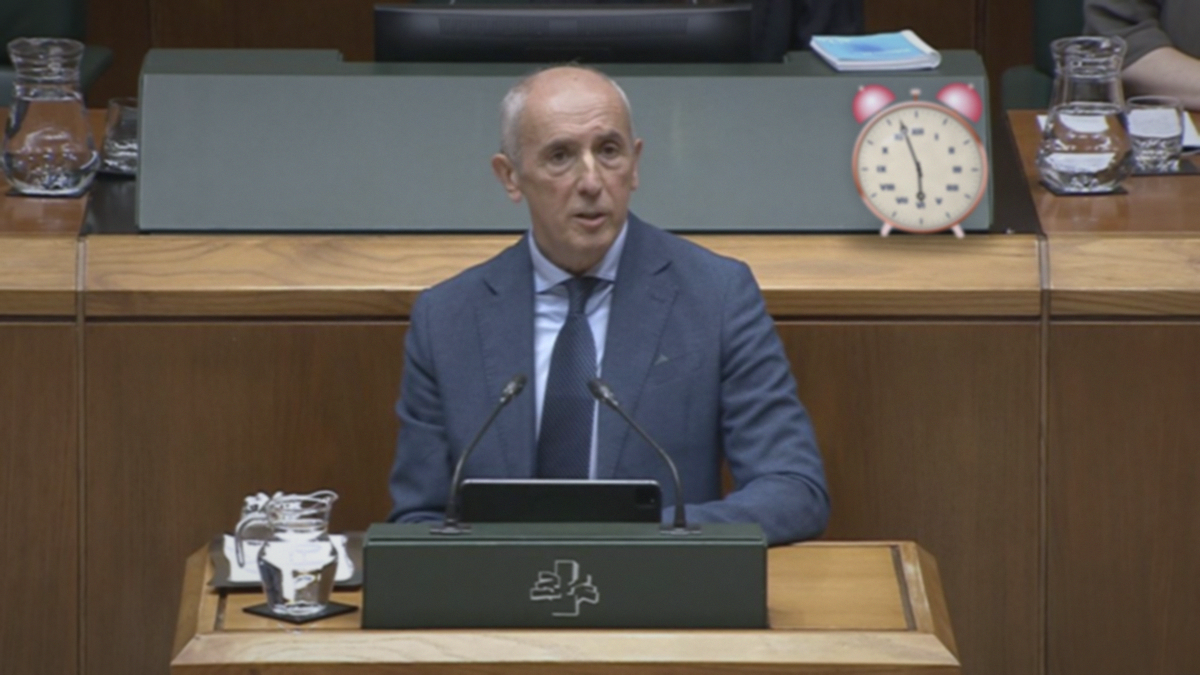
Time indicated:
**5:57**
